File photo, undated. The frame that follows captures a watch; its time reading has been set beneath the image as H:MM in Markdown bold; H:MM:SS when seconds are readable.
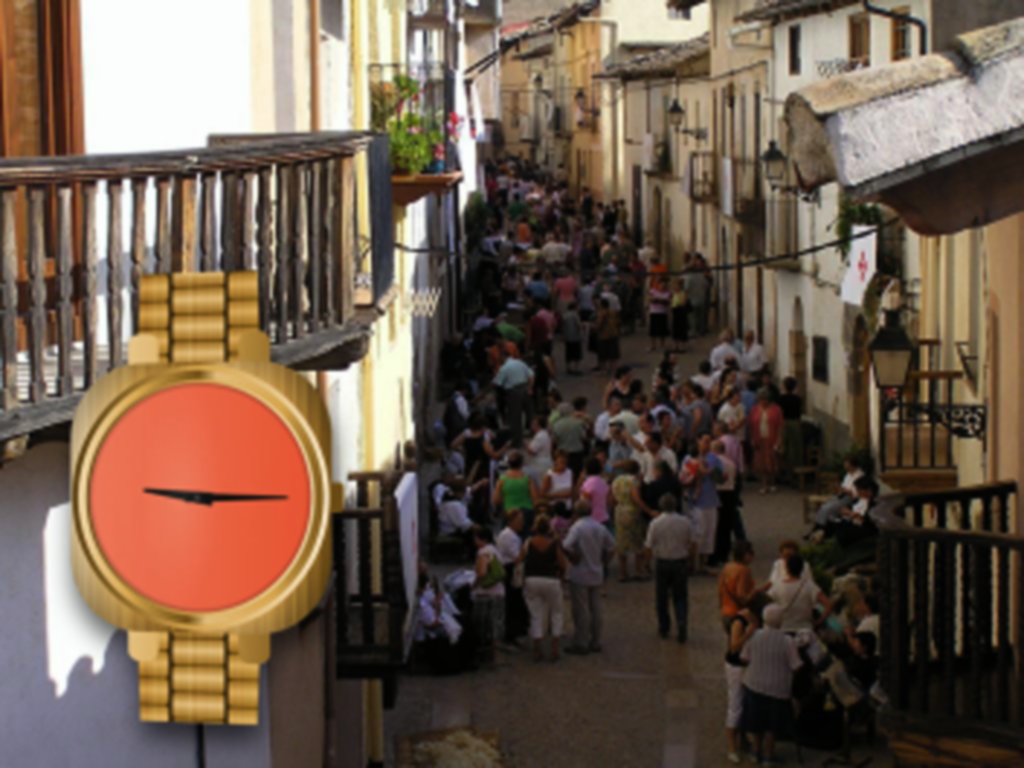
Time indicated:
**9:15**
